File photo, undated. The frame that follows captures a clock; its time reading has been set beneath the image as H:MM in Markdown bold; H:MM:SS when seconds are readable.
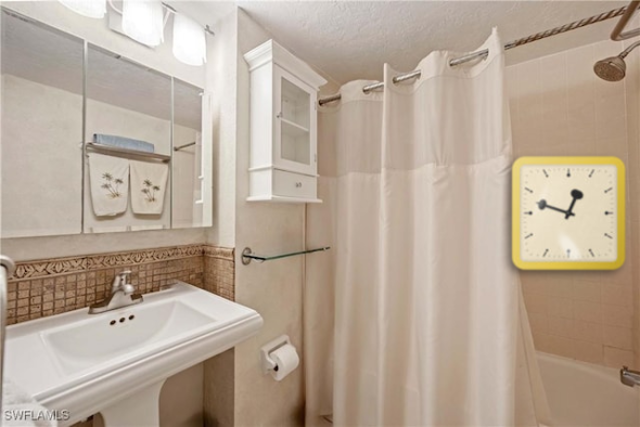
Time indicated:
**12:48**
